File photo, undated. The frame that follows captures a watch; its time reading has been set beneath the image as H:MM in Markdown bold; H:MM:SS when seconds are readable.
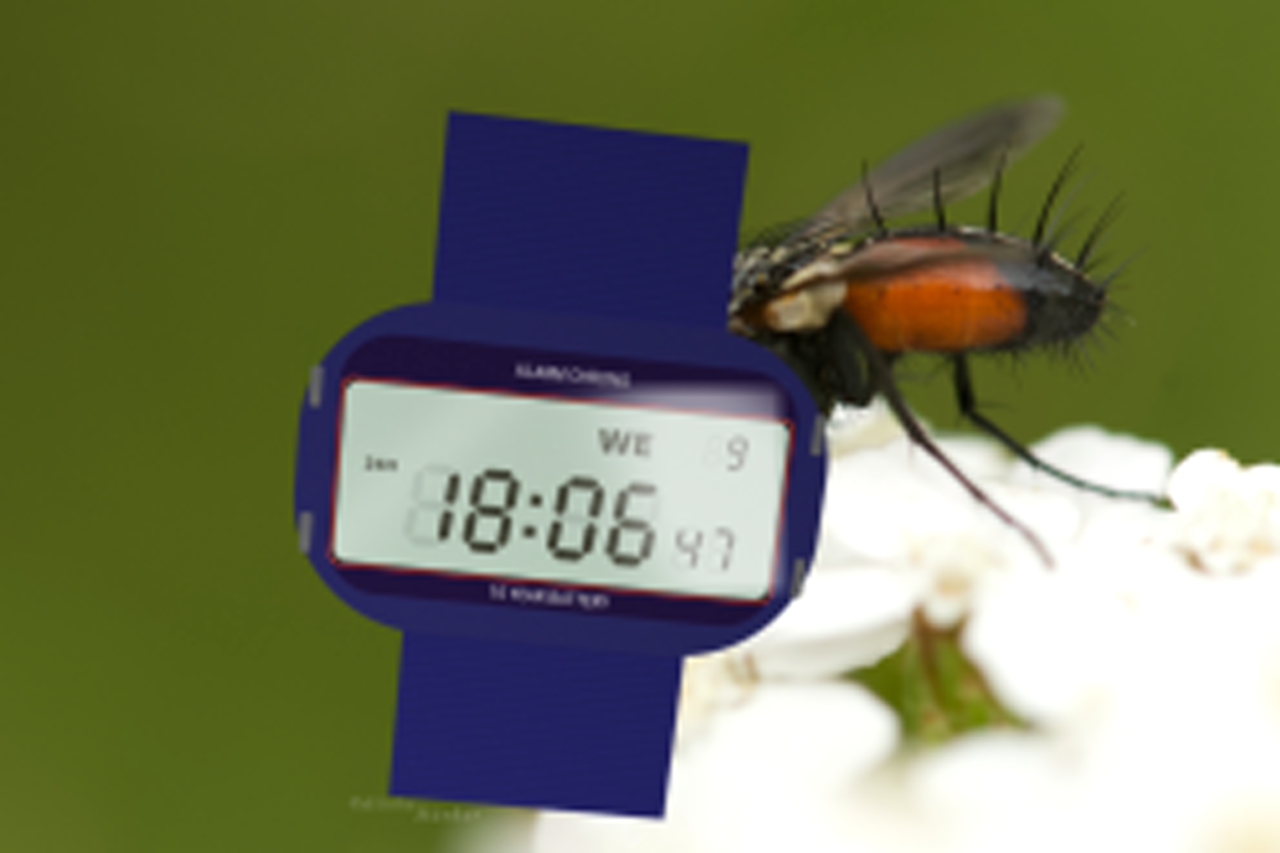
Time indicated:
**18:06:47**
